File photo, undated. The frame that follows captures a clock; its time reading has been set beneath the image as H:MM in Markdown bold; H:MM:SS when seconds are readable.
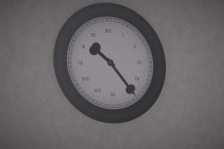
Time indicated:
**10:24**
